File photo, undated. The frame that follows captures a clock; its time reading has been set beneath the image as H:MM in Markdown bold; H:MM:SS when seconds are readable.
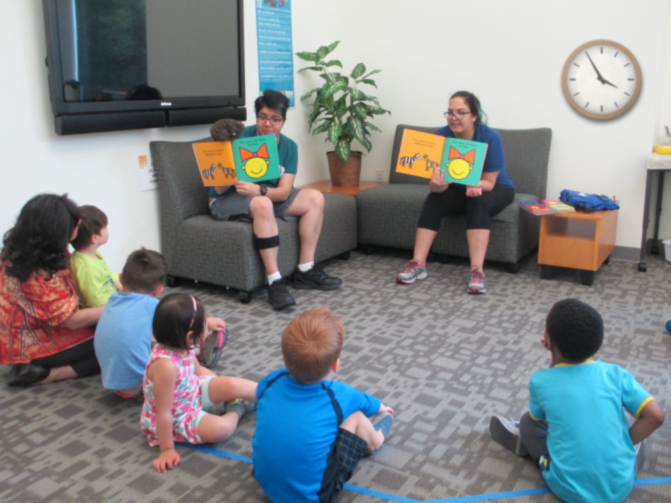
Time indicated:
**3:55**
